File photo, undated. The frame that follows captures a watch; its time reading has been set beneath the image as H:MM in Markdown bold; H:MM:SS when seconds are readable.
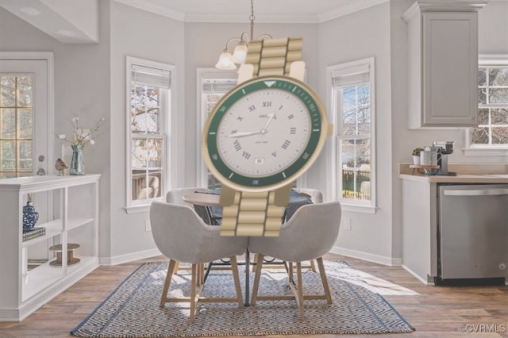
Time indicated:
**12:44**
